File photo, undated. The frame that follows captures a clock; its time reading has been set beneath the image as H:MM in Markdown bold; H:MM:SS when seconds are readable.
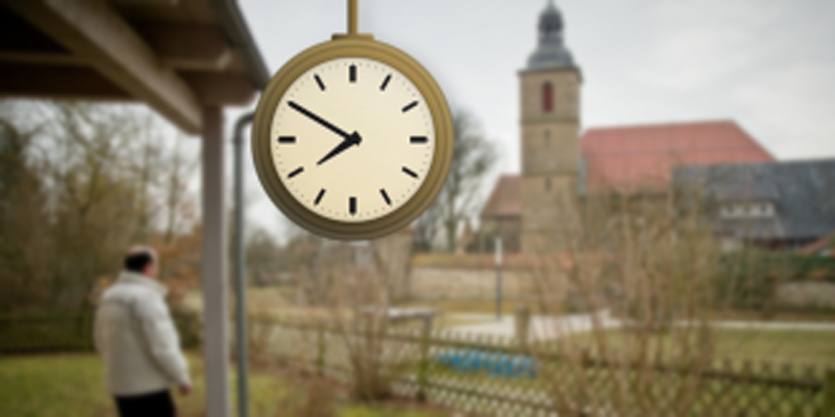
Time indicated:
**7:50**
